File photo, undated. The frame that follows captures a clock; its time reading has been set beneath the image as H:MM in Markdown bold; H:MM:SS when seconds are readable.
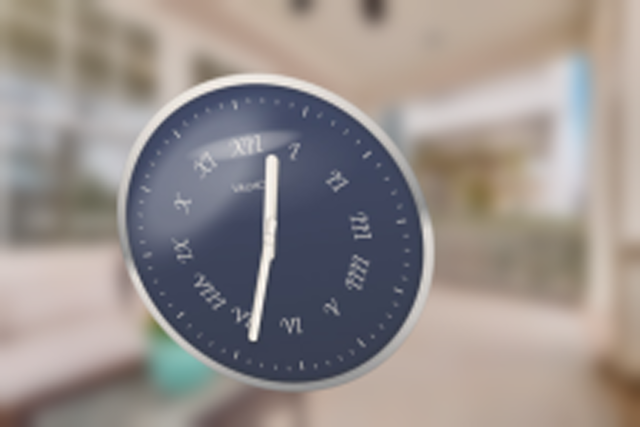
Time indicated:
**12:34**
